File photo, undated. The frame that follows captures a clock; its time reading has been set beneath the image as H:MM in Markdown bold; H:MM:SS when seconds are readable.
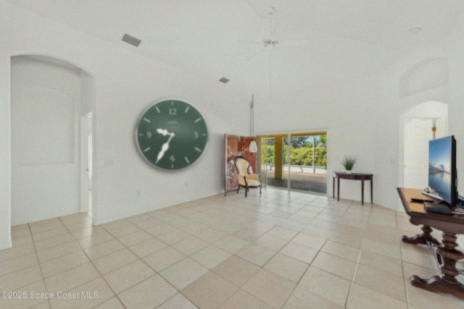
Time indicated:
**9:35**
